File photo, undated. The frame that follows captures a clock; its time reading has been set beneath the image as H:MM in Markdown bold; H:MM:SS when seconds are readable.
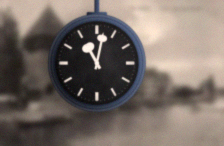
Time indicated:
**11:02**
